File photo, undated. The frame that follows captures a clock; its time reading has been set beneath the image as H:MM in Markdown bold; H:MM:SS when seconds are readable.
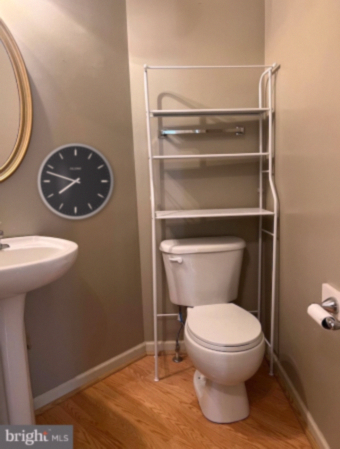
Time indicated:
**7:48**
